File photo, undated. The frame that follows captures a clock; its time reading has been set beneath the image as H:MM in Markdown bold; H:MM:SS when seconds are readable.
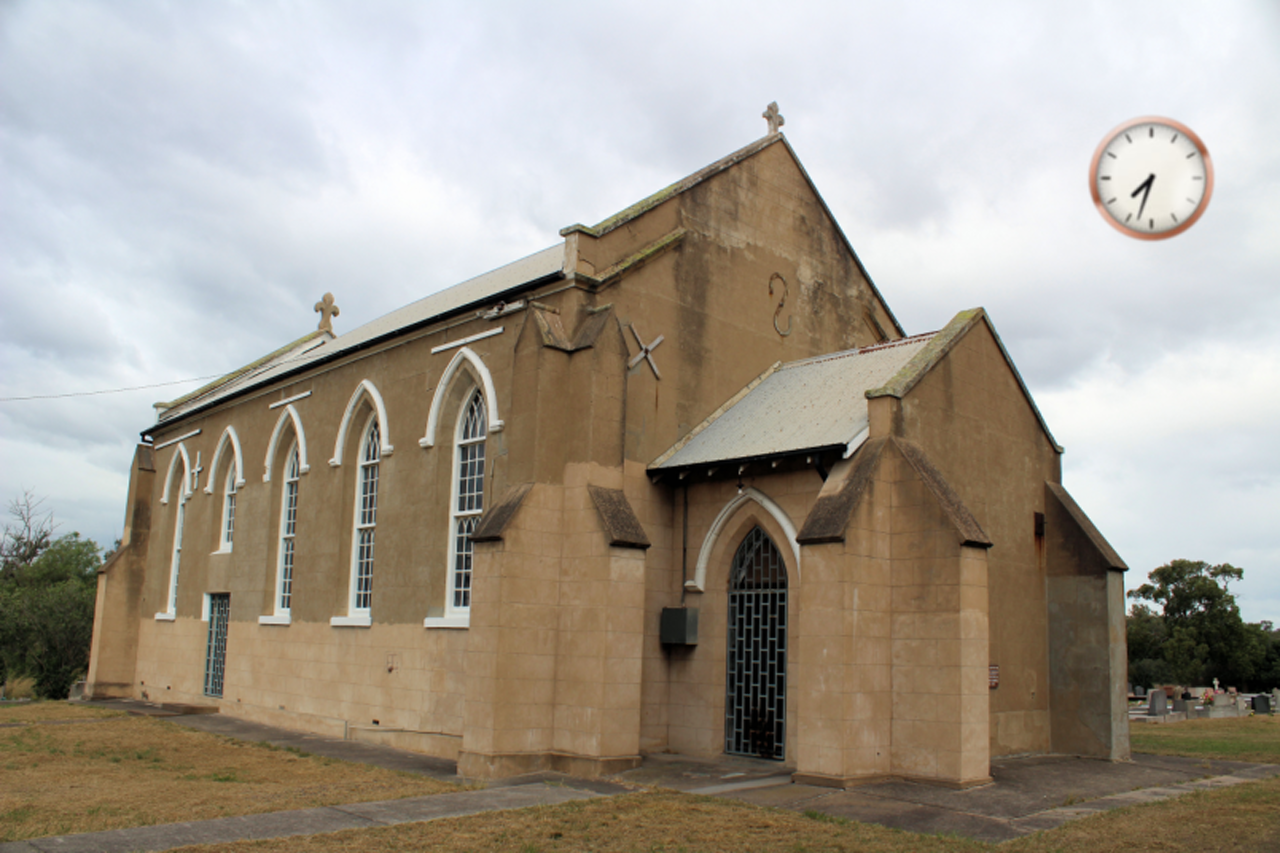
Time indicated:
**7:33**
